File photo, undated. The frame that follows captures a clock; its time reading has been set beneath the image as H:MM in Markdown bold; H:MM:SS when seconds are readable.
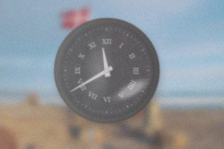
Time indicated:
**11:40**
